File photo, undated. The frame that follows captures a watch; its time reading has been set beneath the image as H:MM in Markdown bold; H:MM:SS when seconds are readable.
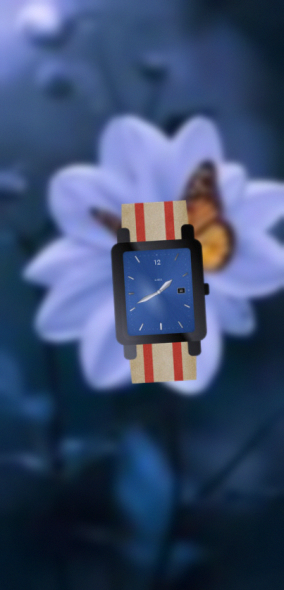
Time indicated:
**1:41**
